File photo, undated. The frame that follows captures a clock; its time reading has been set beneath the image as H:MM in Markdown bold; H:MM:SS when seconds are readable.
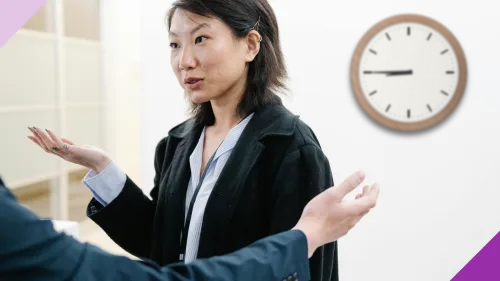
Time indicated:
**8:45**
